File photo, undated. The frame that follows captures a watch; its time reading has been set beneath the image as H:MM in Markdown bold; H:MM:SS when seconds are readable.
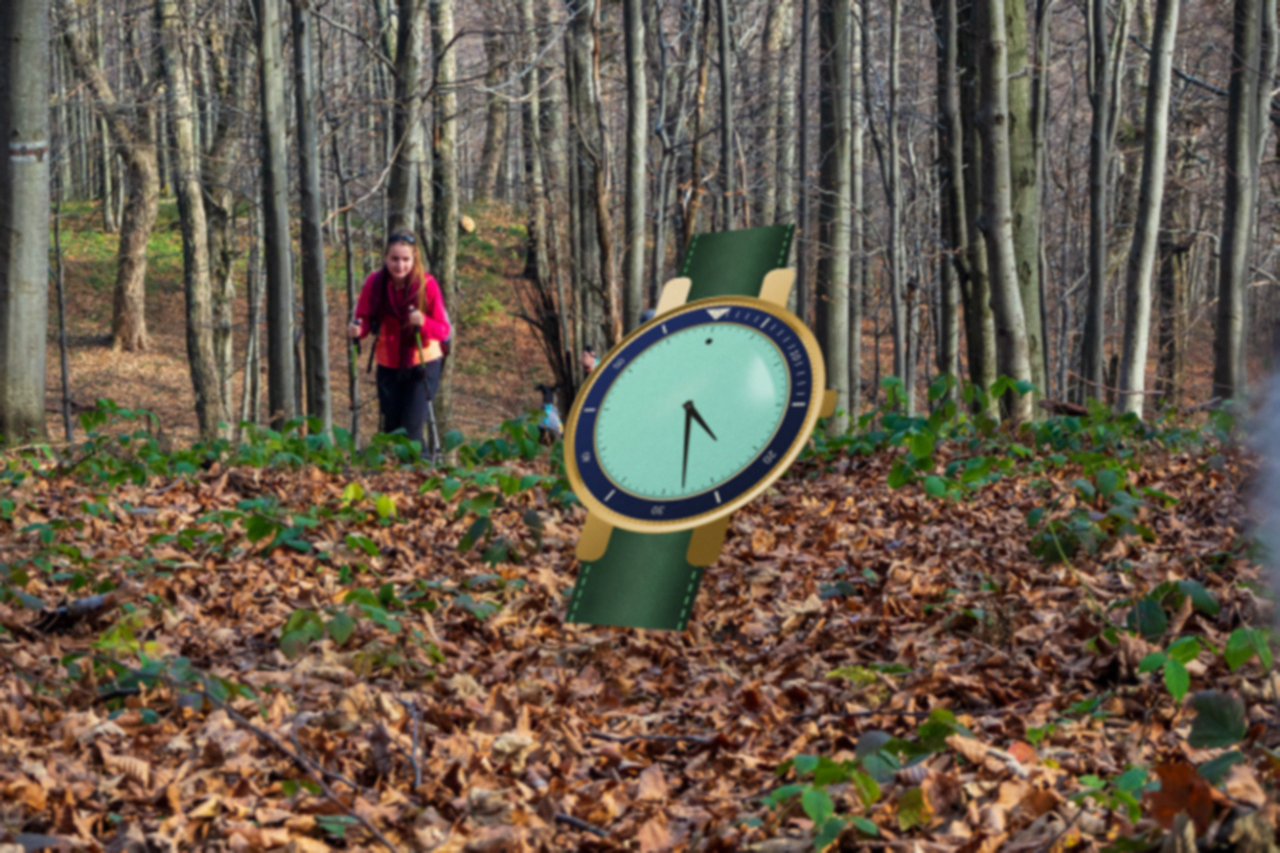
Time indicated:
**4:28**
